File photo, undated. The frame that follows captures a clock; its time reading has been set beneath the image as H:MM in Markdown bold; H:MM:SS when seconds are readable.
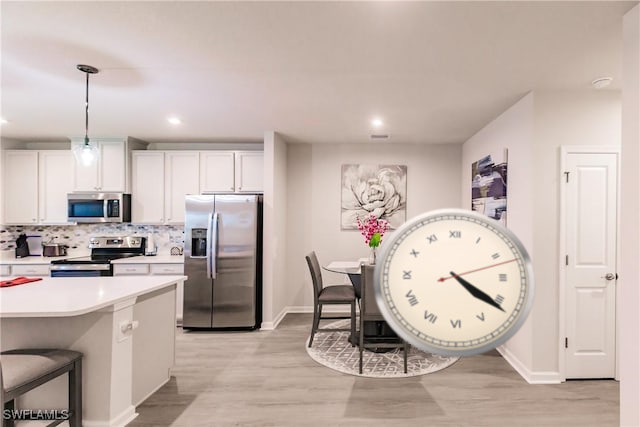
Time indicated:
**4:21:12**
